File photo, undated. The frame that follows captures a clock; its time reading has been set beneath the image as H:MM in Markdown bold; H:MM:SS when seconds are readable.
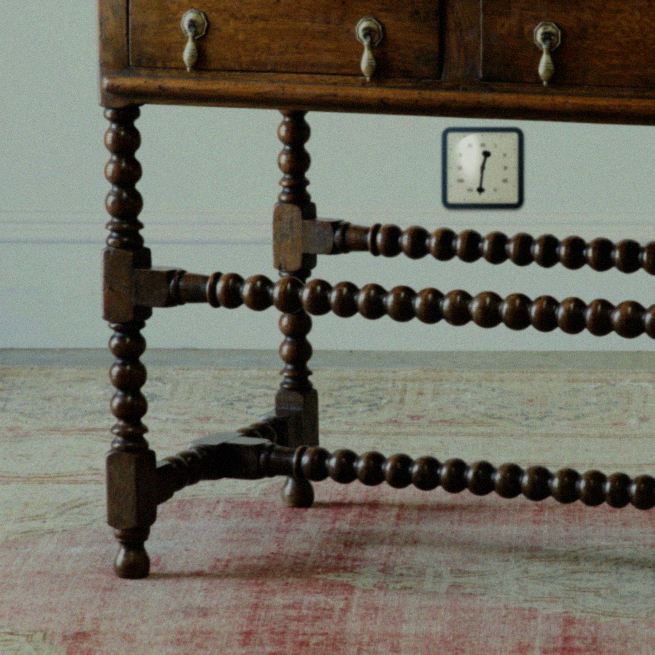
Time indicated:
**12:31**
